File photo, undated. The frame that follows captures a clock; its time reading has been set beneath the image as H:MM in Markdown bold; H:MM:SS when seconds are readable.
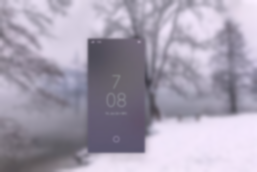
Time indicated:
**7:08**
